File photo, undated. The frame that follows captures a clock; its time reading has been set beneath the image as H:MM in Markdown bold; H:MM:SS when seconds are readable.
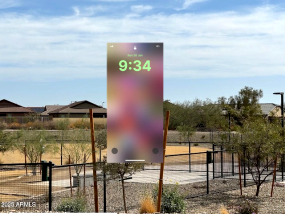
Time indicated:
**9:34**
